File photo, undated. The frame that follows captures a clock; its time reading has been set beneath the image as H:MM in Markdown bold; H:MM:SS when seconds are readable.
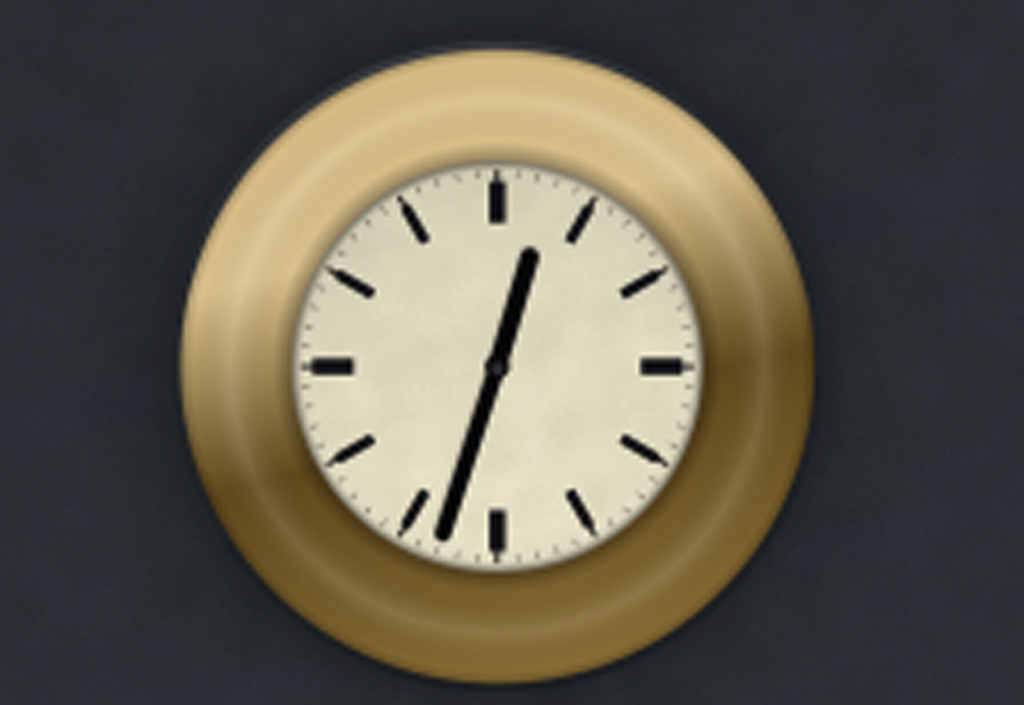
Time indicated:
**12:33**
